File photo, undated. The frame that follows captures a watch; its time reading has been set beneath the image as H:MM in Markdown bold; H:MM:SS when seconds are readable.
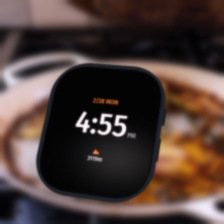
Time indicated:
**4:55**
